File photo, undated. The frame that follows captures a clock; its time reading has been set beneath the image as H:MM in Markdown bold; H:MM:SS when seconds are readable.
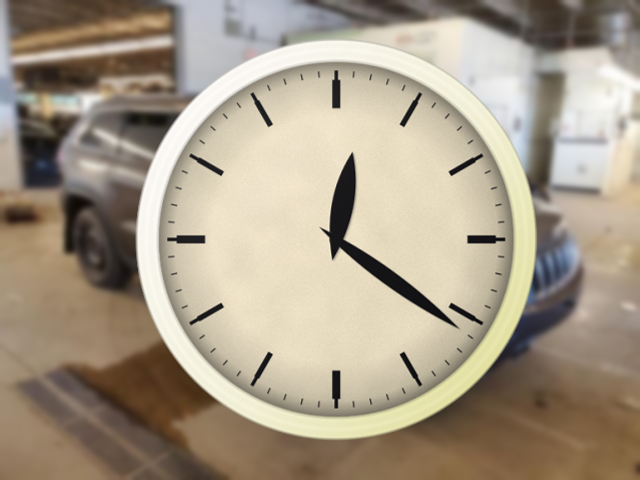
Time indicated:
**12:21**
